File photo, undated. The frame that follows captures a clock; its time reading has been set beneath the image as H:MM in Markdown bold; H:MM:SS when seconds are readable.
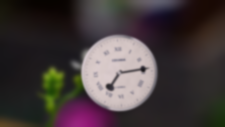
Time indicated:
**7:14**
